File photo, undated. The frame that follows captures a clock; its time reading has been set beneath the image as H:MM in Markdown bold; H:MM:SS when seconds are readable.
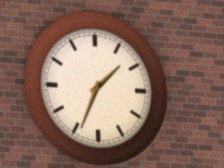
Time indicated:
**1:34**
